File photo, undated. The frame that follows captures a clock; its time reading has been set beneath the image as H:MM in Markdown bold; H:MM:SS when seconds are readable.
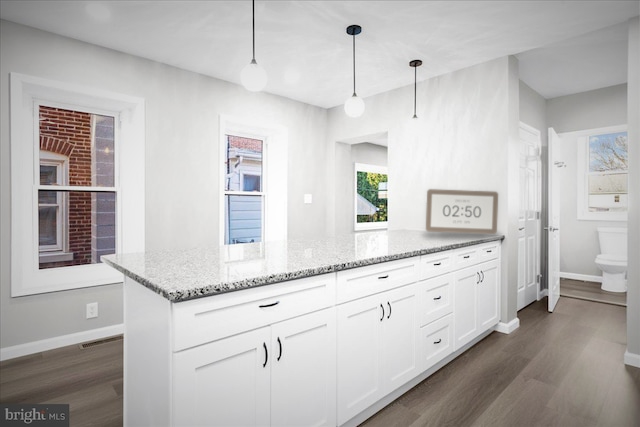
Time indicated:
**2:50**
